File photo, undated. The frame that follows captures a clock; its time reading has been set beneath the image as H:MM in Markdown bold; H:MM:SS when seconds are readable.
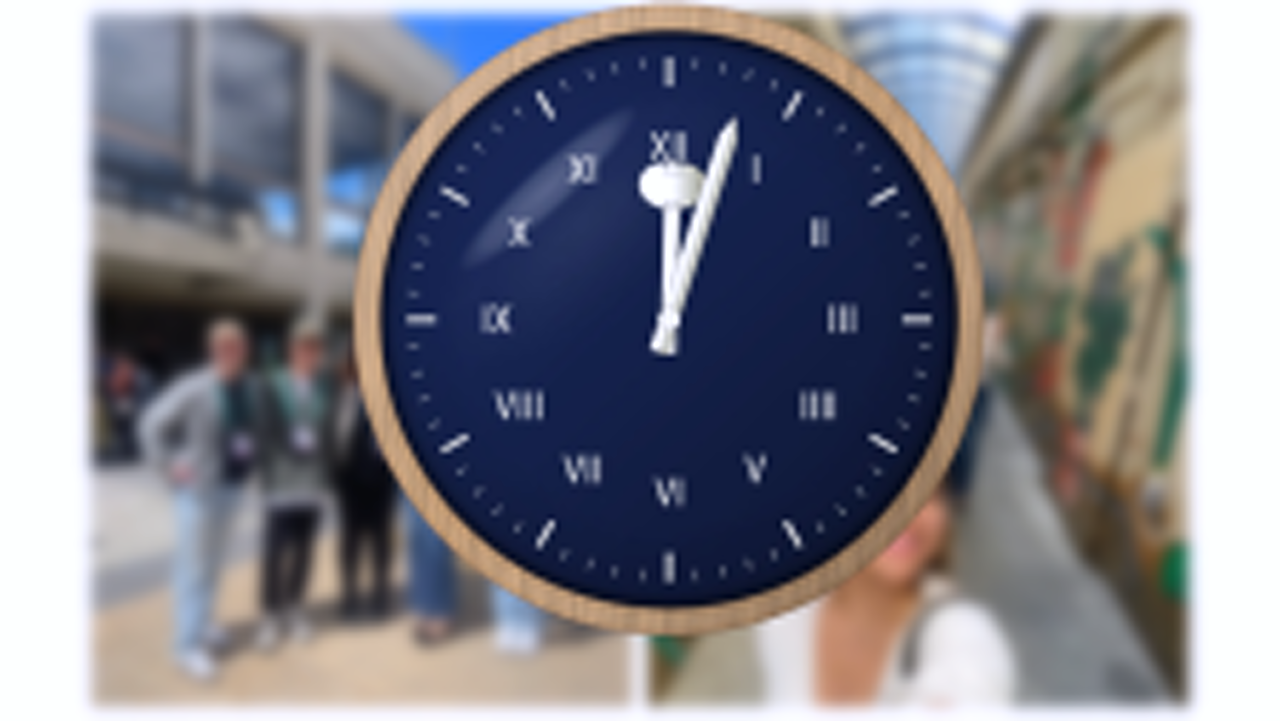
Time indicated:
**12:03**
